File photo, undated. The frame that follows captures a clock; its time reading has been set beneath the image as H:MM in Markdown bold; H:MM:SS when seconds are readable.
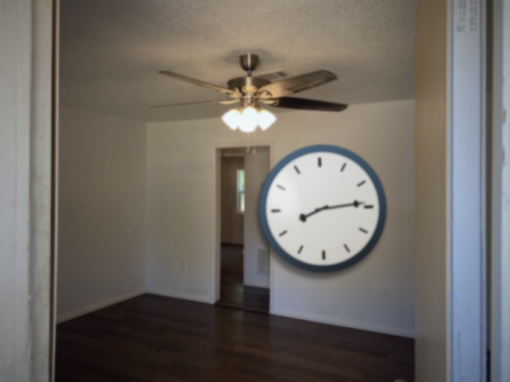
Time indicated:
**8:14**
